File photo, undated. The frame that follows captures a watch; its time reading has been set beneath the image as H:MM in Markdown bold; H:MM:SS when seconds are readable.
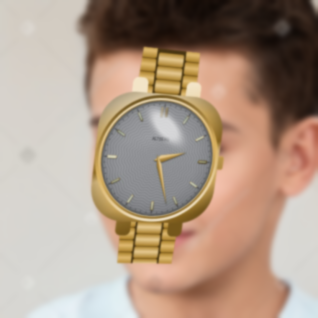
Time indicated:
**2:27**
